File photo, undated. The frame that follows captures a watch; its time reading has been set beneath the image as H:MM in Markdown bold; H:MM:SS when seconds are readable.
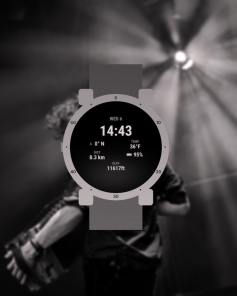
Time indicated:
**14:43**
